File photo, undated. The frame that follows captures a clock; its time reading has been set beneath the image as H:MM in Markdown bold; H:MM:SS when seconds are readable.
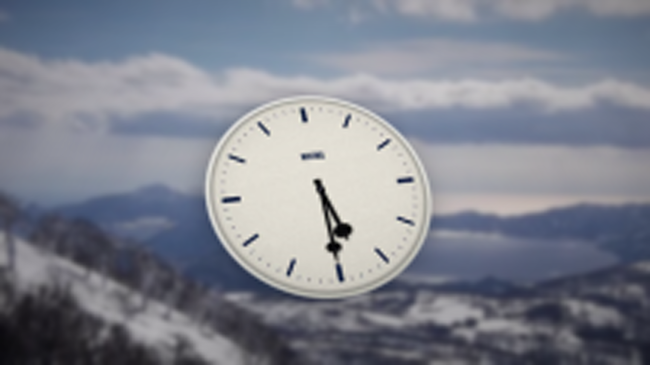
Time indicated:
**5:30**
